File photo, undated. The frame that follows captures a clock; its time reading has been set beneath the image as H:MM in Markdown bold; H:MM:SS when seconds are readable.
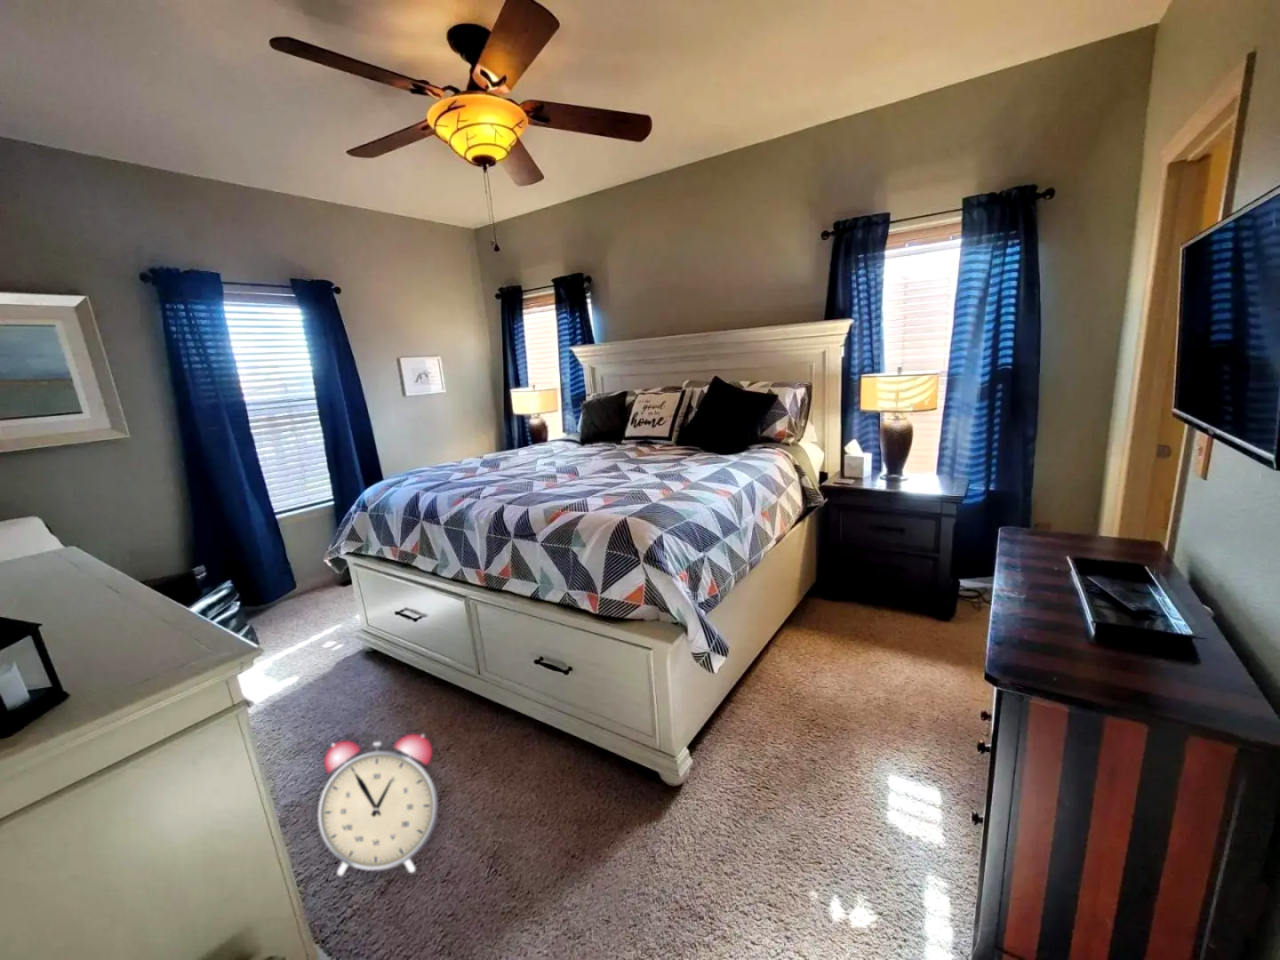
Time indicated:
**12:55**
